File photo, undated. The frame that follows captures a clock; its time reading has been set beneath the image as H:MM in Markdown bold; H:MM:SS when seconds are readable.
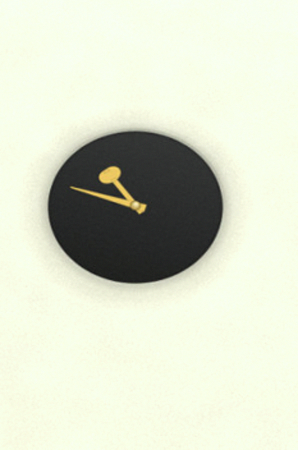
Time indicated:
**10:48**
